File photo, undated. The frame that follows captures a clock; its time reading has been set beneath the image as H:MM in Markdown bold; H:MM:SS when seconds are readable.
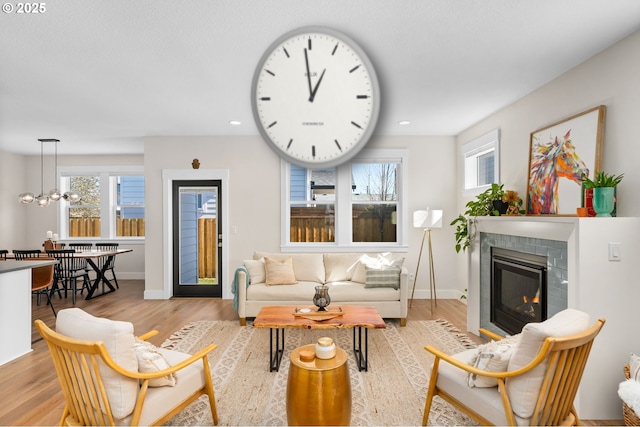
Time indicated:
**12:59**
